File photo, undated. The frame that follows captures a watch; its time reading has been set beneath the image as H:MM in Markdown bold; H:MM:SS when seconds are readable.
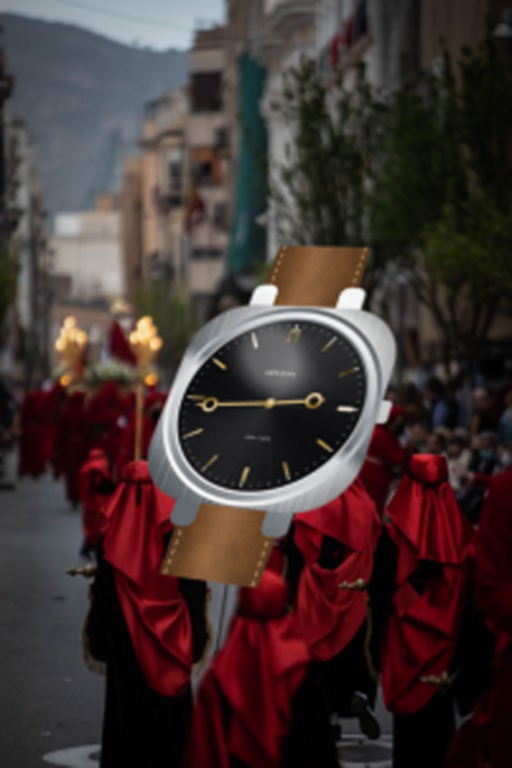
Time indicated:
**2:44**
